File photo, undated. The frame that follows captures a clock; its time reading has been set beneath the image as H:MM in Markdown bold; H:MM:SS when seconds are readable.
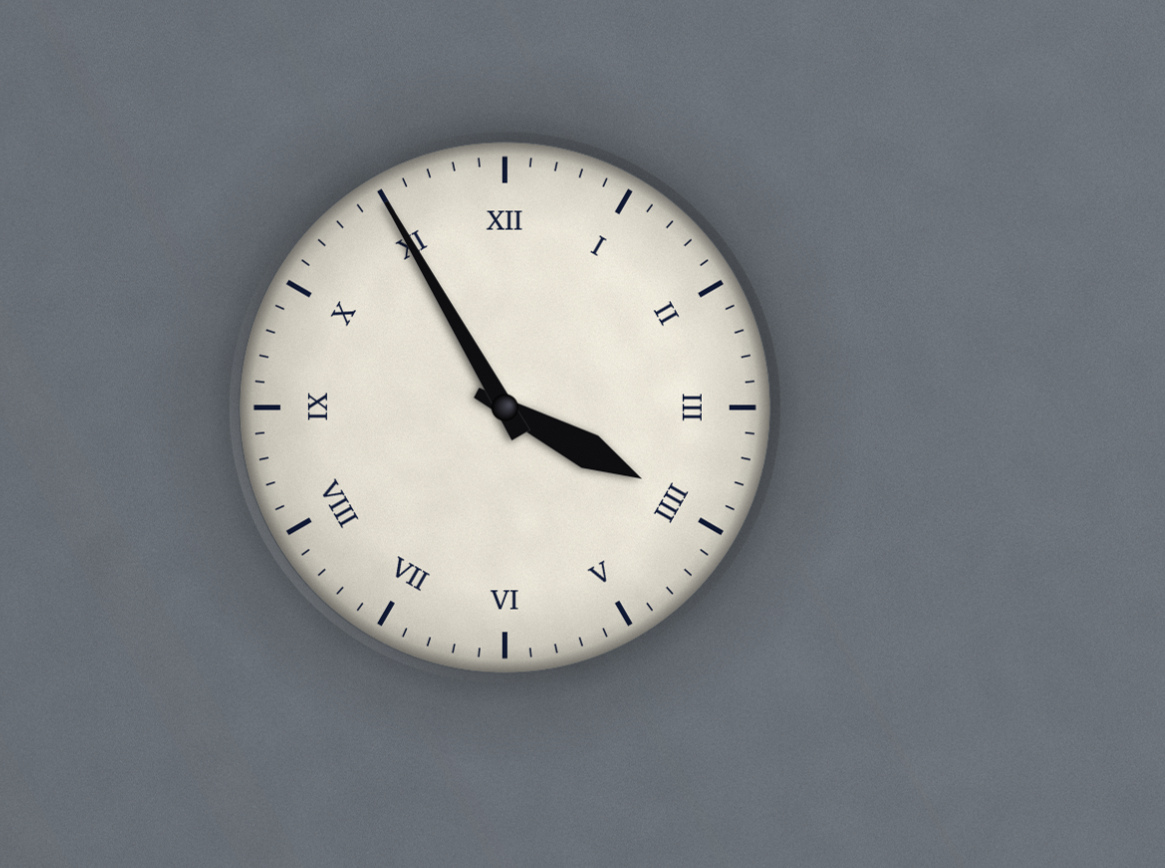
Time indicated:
**3:55**
